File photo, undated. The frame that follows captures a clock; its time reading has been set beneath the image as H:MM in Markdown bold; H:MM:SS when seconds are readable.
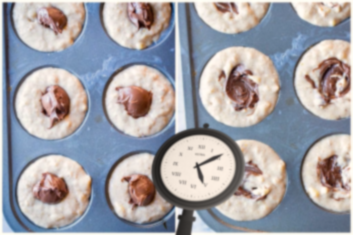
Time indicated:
**5:09**
